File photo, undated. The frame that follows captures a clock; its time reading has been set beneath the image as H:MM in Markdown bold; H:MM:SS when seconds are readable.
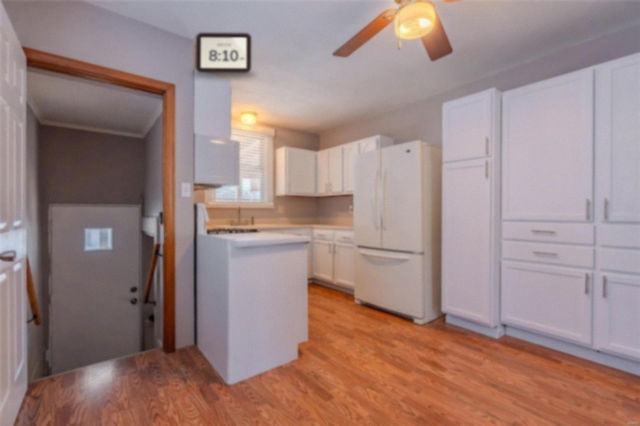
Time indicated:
**8:10**
